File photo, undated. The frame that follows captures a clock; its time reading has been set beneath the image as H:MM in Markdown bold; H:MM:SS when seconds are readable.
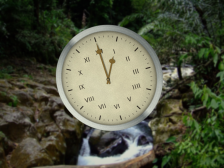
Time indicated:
**1:00**
